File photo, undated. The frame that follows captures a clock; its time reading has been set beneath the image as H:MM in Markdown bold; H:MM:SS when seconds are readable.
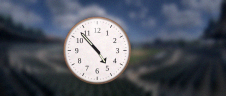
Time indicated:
**4:53**
